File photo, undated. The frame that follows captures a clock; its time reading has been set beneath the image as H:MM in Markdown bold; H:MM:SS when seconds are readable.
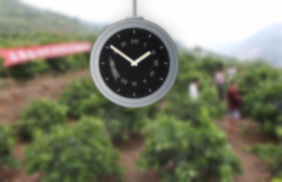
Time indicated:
**1:51**
